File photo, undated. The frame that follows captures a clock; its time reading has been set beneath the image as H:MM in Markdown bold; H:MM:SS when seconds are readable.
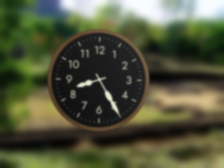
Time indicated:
**8:25**
